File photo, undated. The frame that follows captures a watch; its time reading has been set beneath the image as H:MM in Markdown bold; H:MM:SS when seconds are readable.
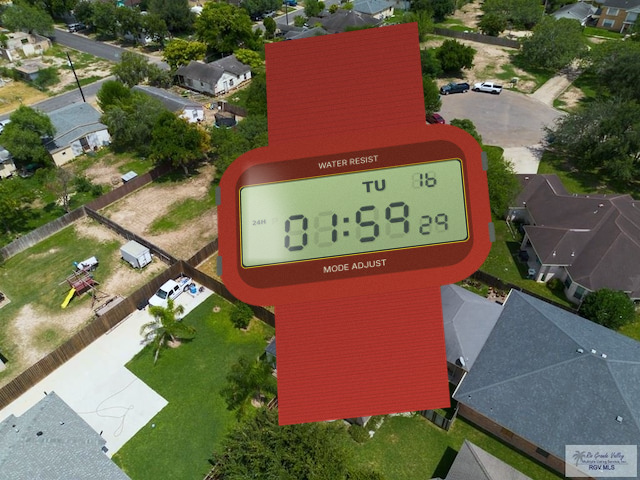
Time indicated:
**1:59:29**
